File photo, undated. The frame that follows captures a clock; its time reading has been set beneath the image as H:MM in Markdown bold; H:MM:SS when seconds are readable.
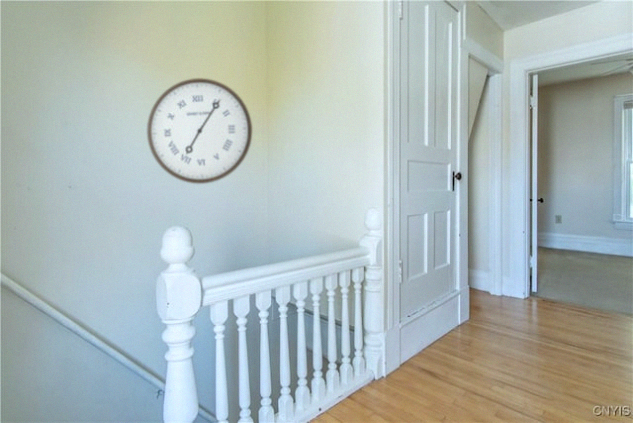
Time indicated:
**7:06**
